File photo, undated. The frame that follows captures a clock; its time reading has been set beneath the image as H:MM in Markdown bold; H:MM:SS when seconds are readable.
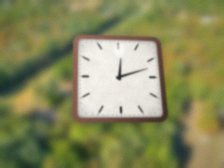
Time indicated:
**12:12**
